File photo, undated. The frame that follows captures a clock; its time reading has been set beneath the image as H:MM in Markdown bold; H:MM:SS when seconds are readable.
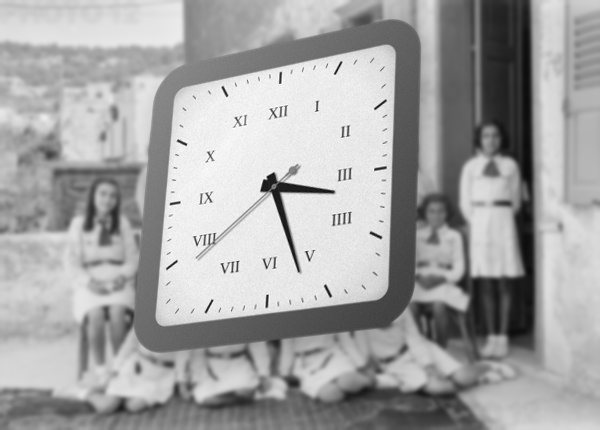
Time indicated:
**3:26:39**
